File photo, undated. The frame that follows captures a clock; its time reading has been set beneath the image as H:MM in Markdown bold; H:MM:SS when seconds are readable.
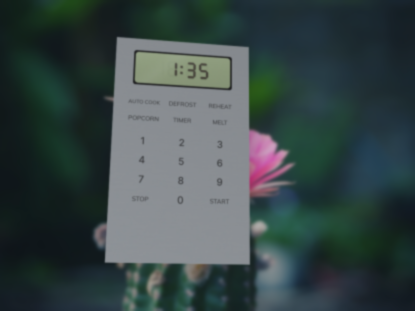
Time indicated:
**1:35**
